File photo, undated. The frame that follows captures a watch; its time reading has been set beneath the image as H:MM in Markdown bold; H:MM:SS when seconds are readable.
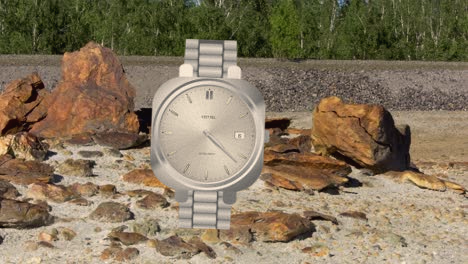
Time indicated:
**4:22**
